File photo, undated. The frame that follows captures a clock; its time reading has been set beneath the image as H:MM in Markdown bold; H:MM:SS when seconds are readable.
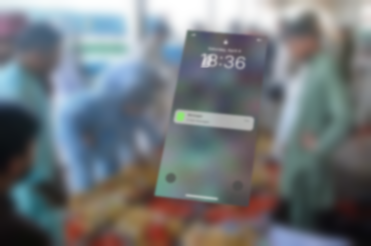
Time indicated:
**18:36**
